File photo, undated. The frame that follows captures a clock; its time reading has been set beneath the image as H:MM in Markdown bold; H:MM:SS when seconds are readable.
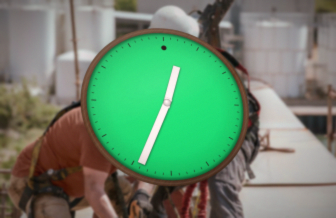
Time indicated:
**12:34**
